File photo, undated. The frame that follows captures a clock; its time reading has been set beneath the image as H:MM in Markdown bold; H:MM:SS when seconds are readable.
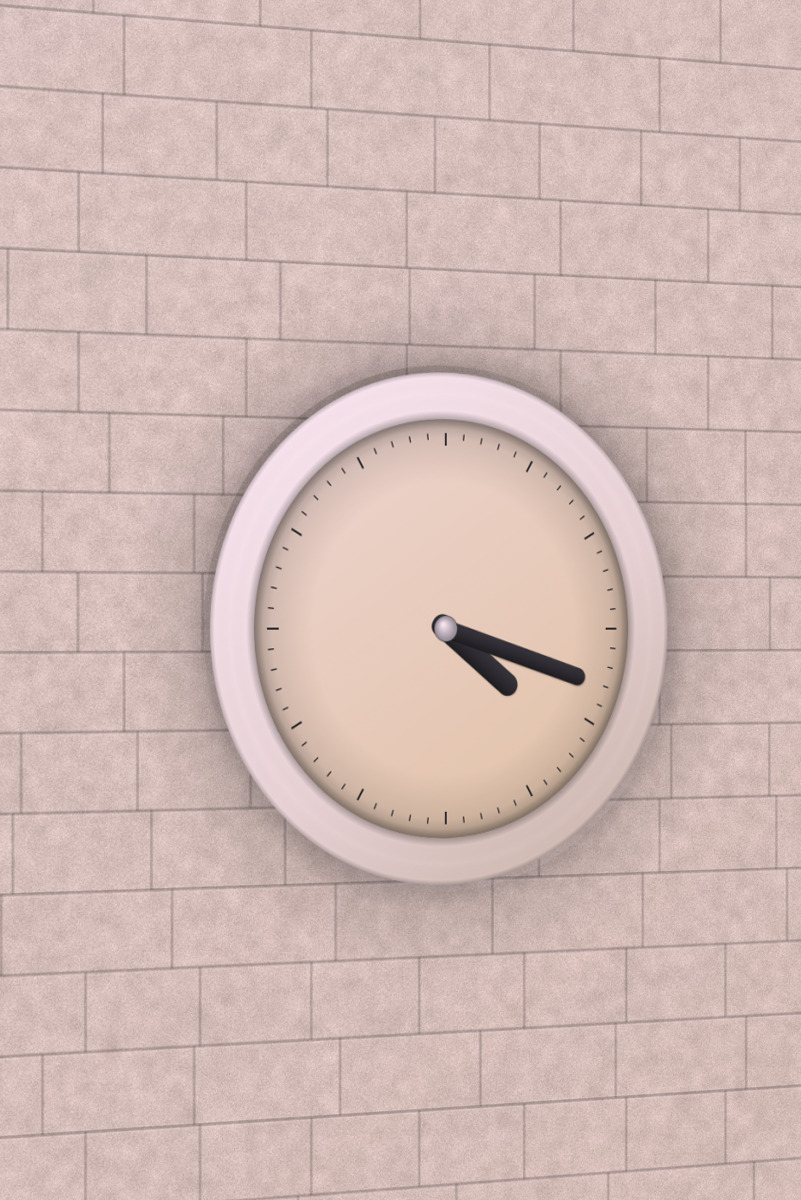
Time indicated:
**4:18**
